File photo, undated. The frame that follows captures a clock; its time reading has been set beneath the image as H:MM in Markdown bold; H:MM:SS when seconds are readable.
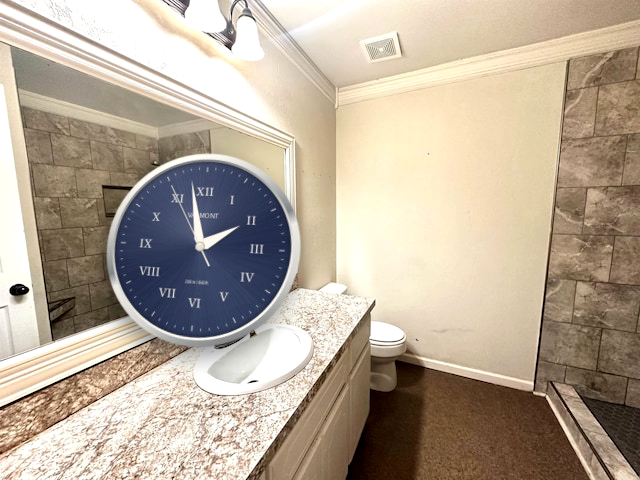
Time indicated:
**1:57:55**
